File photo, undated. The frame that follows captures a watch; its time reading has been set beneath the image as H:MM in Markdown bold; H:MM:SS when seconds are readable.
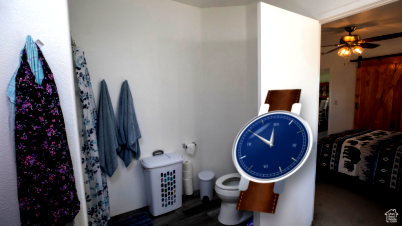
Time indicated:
**11:50**
